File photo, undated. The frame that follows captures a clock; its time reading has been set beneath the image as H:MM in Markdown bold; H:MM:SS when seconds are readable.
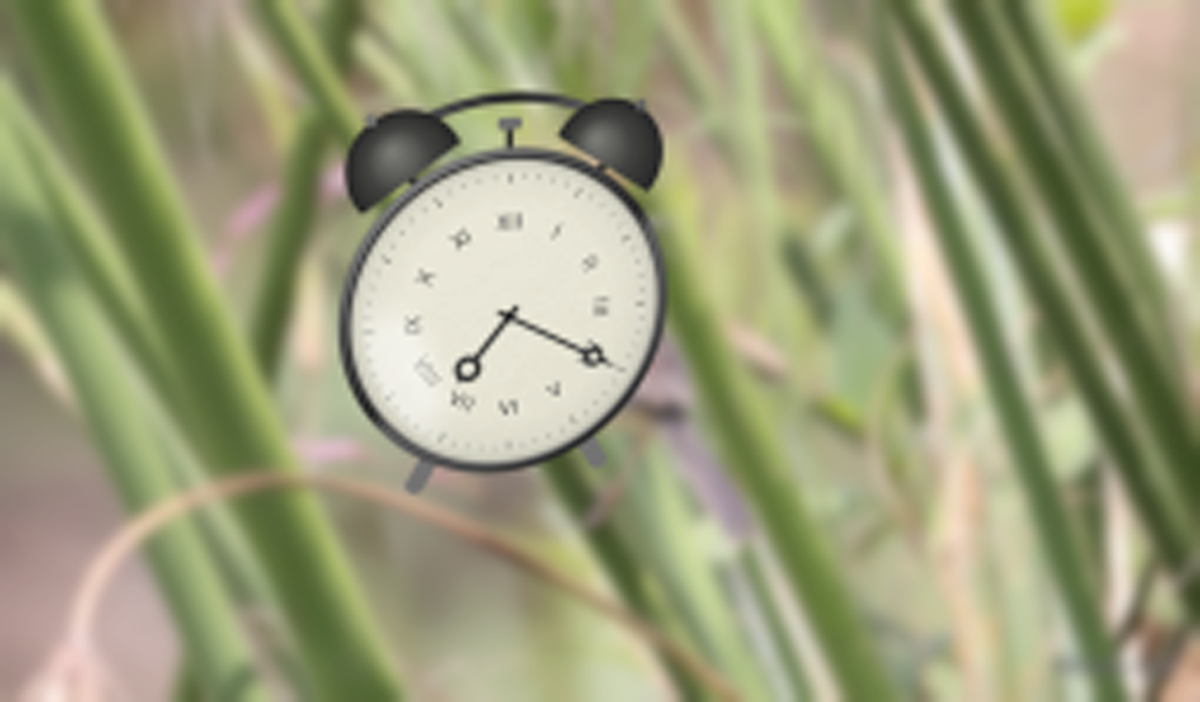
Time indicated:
**7:20**
